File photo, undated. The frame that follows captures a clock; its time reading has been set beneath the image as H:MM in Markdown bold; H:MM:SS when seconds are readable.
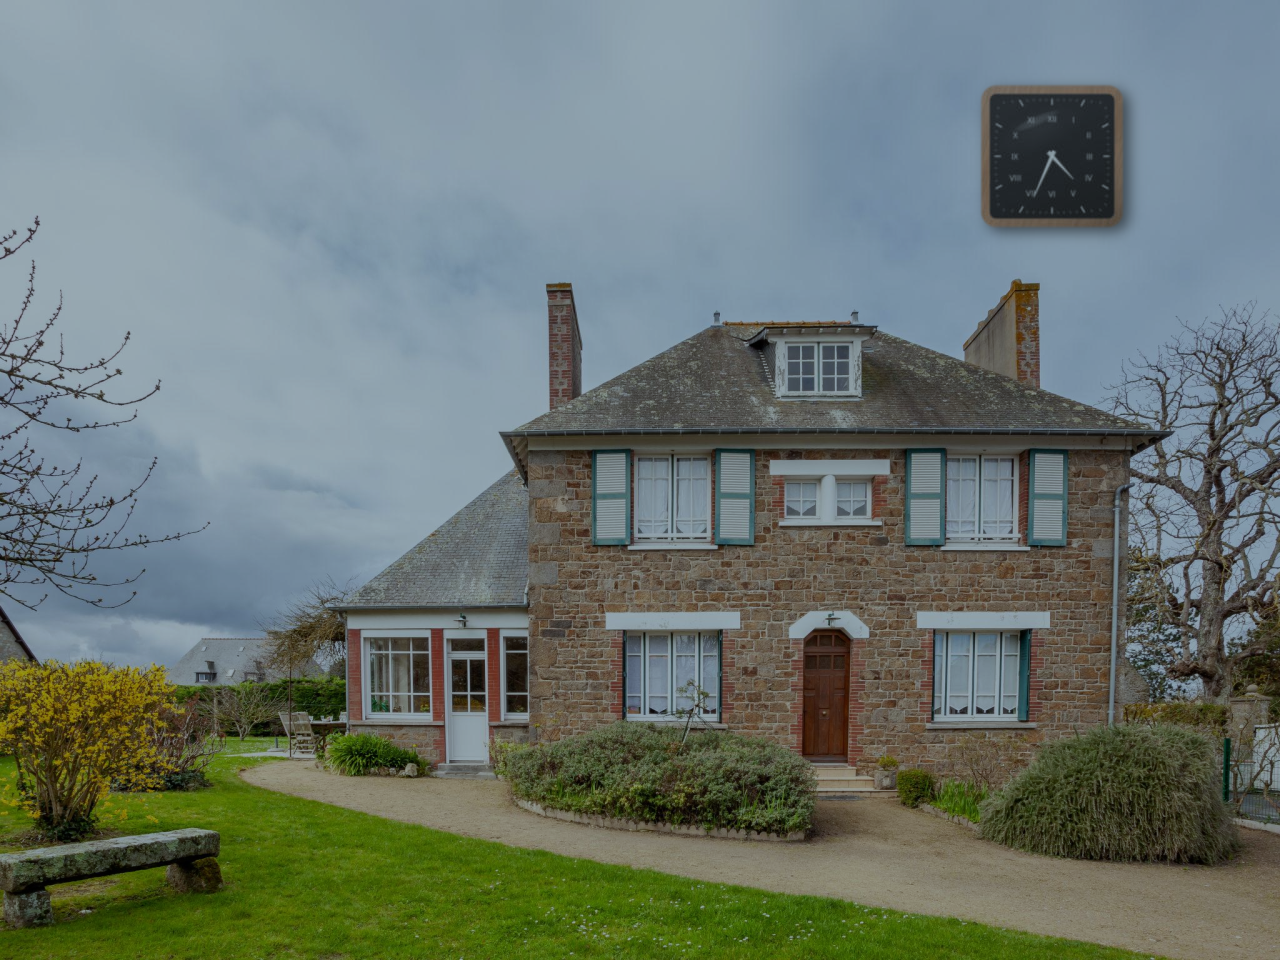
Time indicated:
**4:34**
